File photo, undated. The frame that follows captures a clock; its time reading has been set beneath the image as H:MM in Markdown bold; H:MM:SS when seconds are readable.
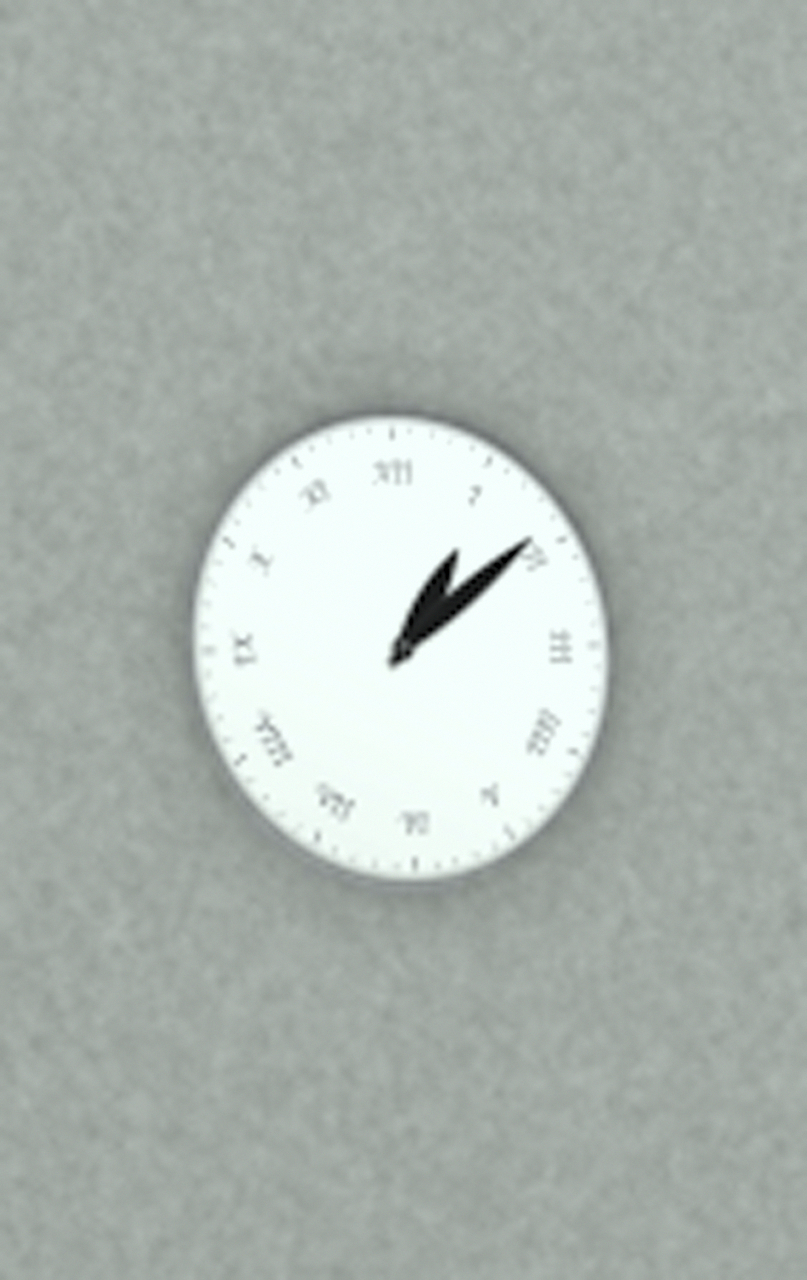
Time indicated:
**1:09**
